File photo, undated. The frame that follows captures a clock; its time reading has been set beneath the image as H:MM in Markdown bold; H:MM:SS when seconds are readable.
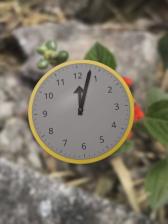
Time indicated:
**12:03**
